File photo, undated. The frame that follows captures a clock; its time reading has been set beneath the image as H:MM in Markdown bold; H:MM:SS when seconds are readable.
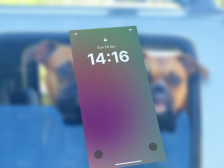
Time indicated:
**14:16**
